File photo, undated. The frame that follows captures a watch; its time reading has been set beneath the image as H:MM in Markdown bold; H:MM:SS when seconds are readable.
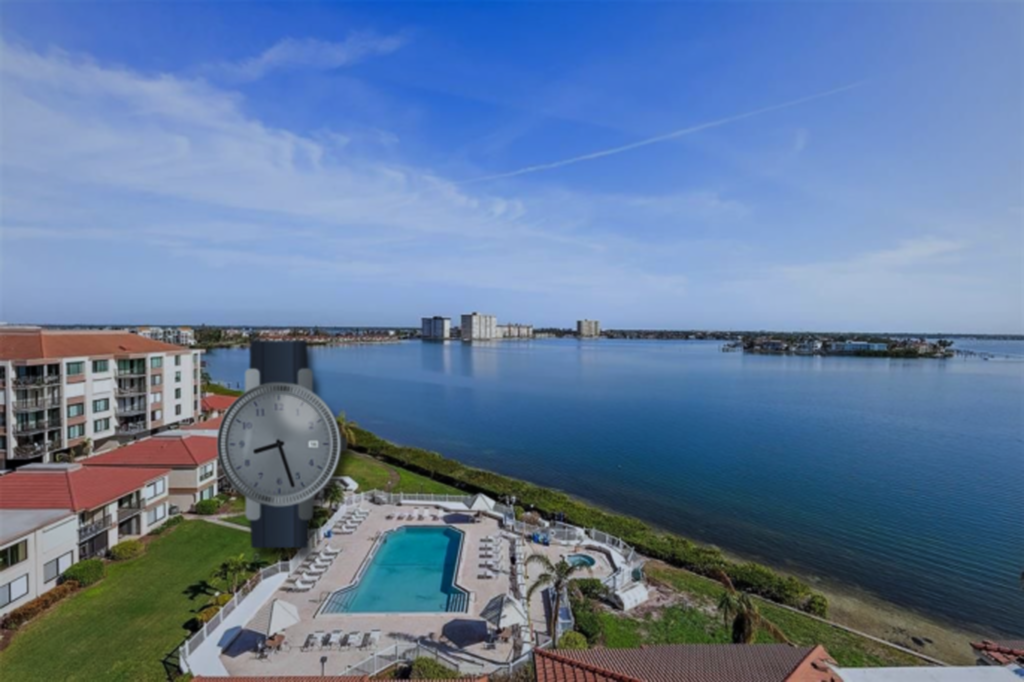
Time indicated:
**8:27**
